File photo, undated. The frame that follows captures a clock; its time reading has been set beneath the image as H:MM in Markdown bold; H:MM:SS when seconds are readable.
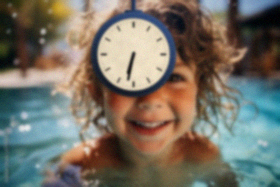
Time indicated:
**6:32**
